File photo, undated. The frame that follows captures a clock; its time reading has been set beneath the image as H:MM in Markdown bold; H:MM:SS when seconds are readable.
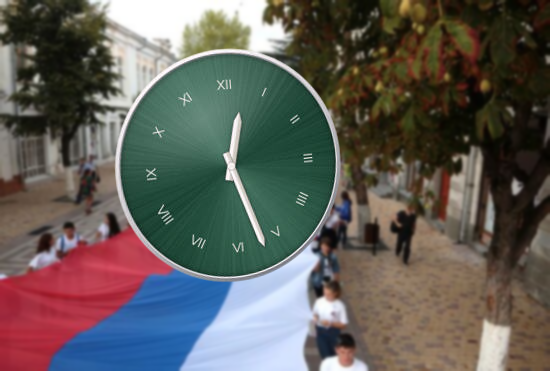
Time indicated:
**12:27**
